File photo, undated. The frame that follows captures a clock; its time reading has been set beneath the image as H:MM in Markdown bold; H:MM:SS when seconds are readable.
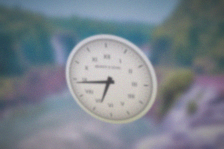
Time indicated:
**6:44**
